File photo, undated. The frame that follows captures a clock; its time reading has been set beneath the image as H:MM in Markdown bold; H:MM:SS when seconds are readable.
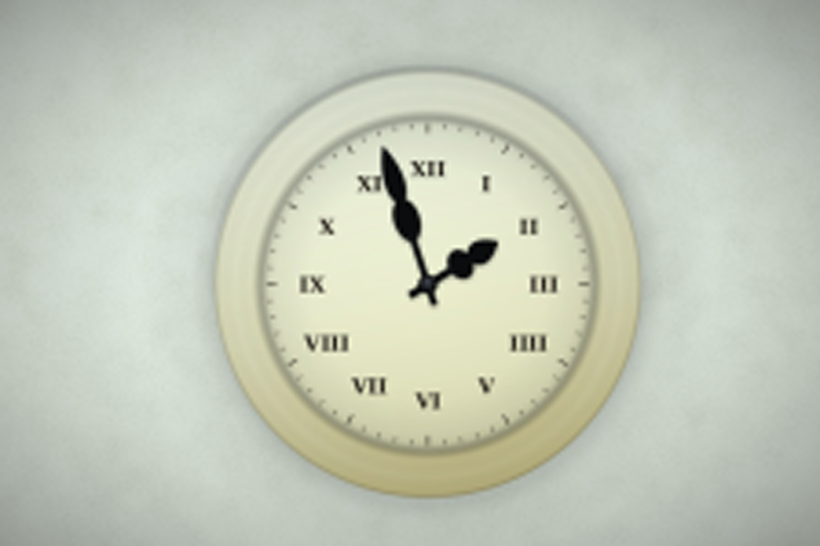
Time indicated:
**1:57**
